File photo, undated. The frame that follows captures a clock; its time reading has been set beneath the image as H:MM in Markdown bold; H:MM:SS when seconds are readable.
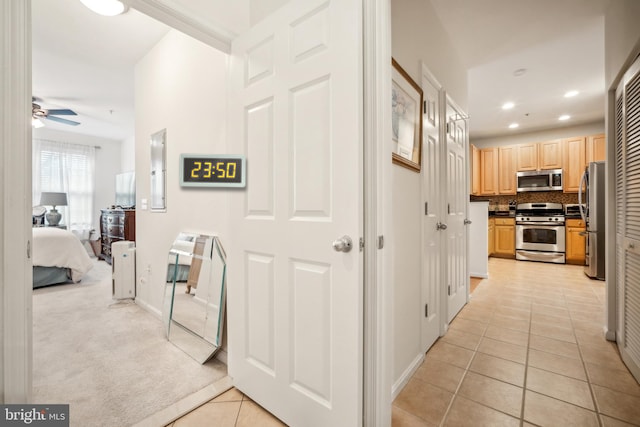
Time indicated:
**23:50**
